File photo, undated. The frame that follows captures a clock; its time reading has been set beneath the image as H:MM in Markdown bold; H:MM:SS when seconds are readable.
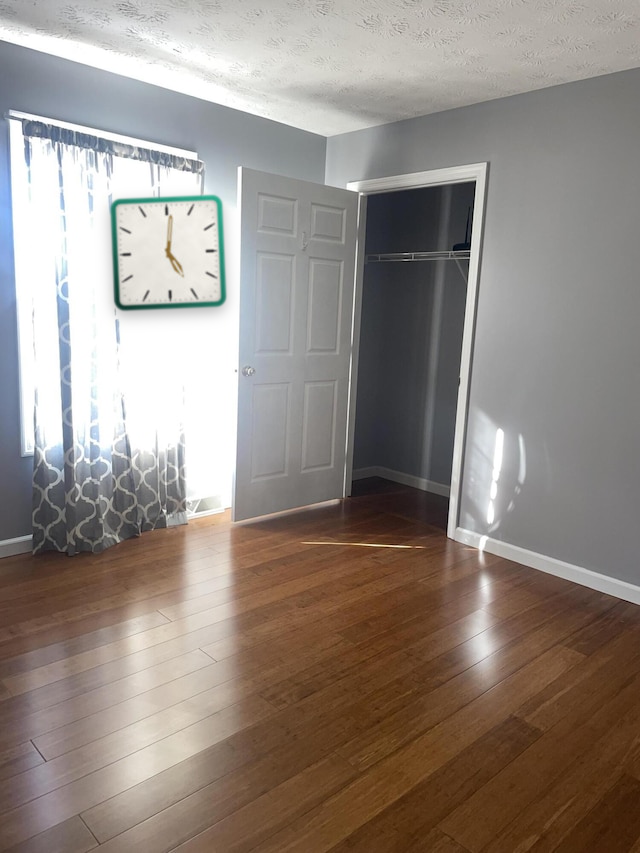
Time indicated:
**5:01**
